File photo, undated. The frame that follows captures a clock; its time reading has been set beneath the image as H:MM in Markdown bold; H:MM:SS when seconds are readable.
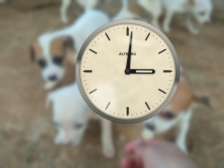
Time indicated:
**3:01**
